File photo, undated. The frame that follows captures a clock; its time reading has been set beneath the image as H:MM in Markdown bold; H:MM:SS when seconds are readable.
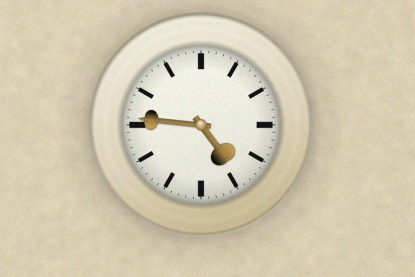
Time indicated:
**4:46**
